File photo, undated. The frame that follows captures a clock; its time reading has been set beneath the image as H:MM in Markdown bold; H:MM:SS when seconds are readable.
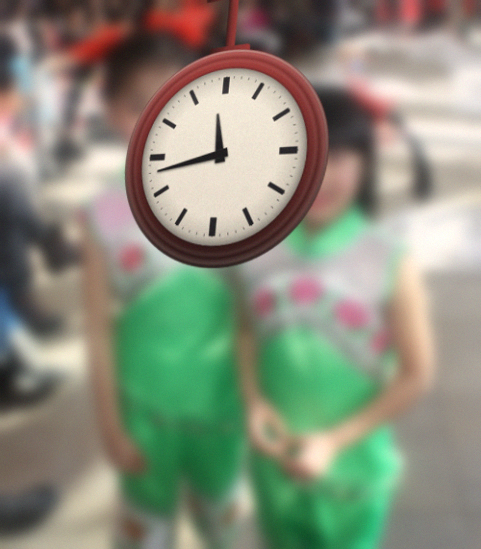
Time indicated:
**11:43**
